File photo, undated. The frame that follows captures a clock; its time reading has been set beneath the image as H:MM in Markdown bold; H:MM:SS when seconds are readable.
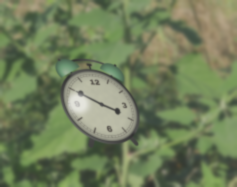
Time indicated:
**3:50**
